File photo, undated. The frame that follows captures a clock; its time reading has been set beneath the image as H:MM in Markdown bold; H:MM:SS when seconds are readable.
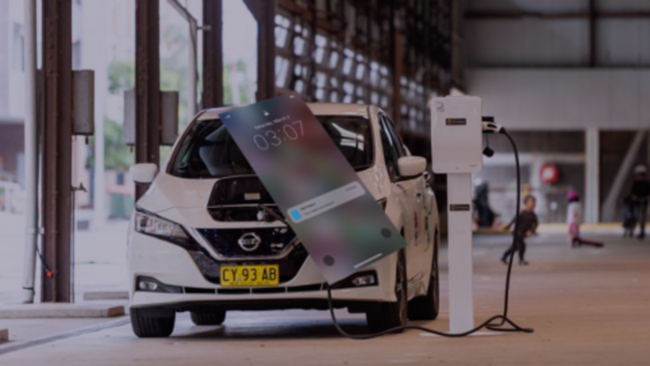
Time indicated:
**3:07**
